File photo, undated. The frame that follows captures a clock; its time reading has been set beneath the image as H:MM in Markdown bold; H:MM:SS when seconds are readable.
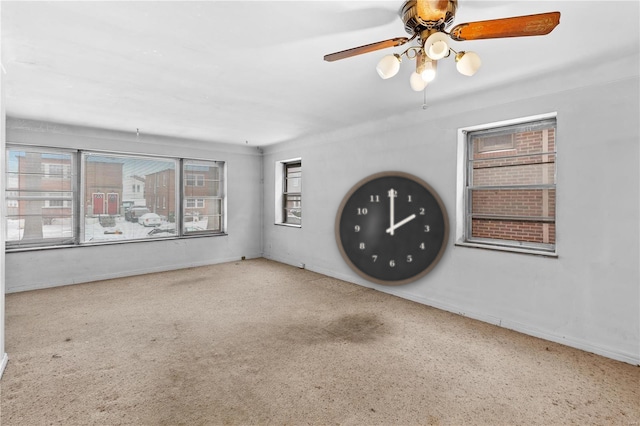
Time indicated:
**2:00**
